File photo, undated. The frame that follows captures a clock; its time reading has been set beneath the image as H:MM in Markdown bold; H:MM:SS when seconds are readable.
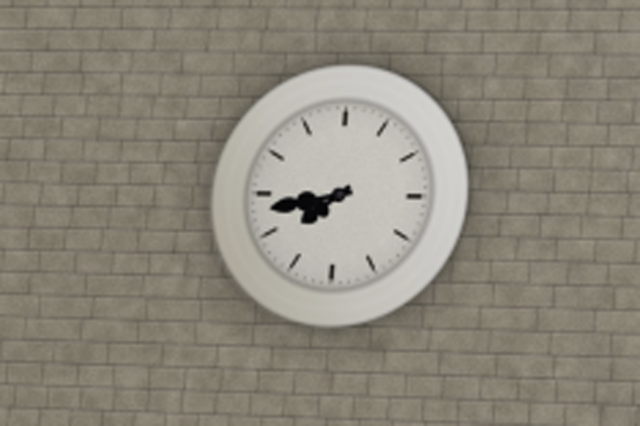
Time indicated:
**7:43**
